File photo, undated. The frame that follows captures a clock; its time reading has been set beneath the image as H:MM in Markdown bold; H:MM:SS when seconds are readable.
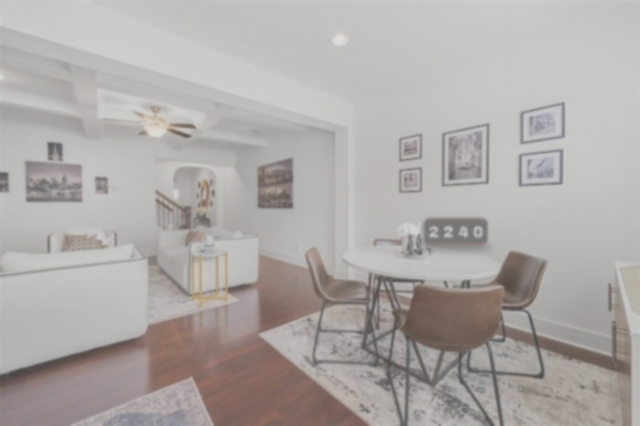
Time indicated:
**22:40**
